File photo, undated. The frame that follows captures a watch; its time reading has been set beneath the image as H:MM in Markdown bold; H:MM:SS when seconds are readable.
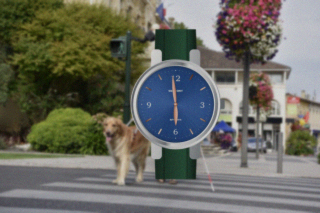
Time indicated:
**5:59**
